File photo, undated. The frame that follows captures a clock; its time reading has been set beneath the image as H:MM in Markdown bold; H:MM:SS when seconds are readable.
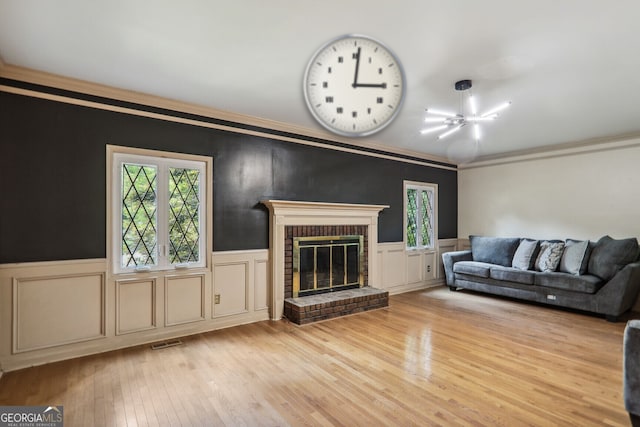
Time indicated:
**3:01**
